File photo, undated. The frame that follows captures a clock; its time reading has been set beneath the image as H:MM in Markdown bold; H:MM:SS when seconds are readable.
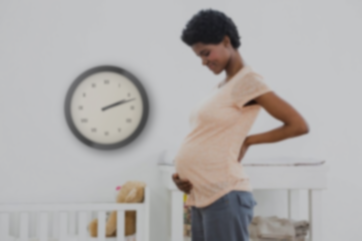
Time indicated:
**2:12**
